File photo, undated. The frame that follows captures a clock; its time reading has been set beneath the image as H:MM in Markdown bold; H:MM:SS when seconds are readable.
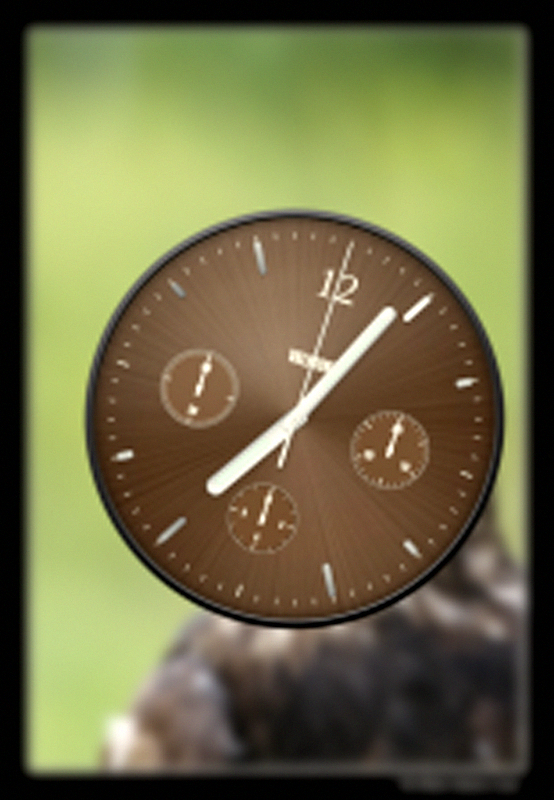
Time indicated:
**7:04**
